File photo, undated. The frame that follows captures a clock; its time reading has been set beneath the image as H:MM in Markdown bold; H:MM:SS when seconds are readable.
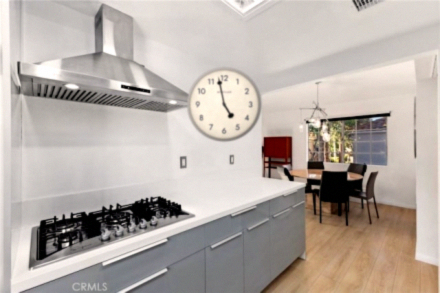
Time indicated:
**4:58**
